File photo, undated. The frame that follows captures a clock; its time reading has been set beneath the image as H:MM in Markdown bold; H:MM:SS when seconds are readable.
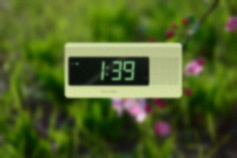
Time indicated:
**1:39**
